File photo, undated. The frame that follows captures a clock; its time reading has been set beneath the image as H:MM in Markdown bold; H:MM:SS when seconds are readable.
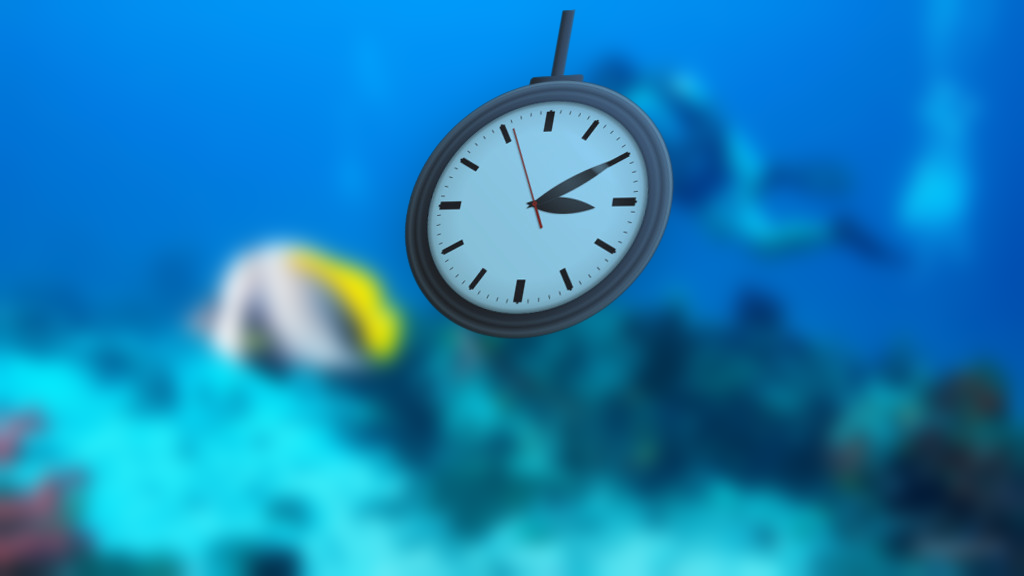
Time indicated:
**3:09:56**
